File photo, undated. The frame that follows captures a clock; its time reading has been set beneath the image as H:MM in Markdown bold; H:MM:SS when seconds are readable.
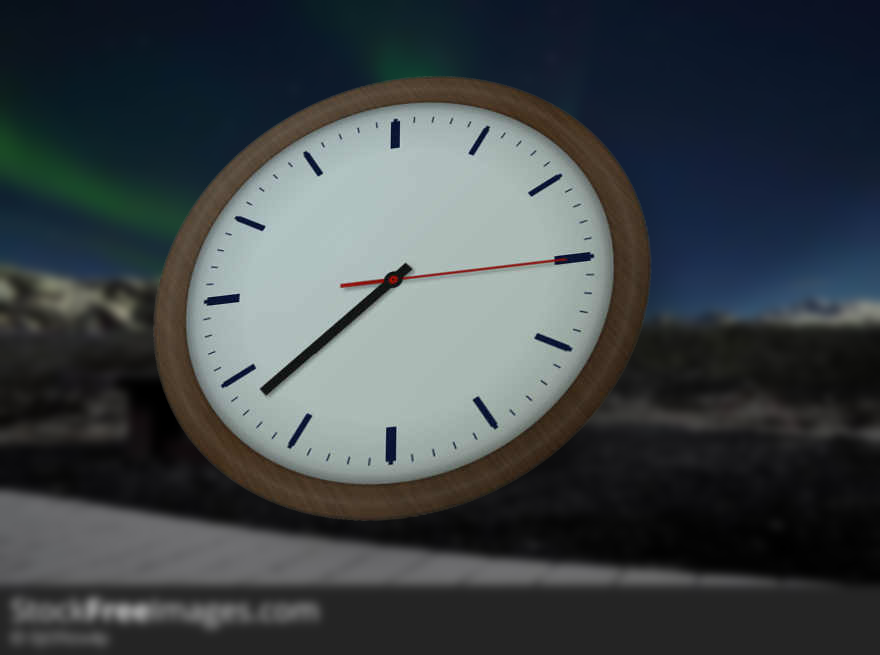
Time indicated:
**7:38:15**
